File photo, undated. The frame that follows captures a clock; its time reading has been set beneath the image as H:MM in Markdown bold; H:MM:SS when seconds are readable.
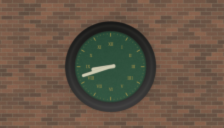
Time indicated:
**8:42**
